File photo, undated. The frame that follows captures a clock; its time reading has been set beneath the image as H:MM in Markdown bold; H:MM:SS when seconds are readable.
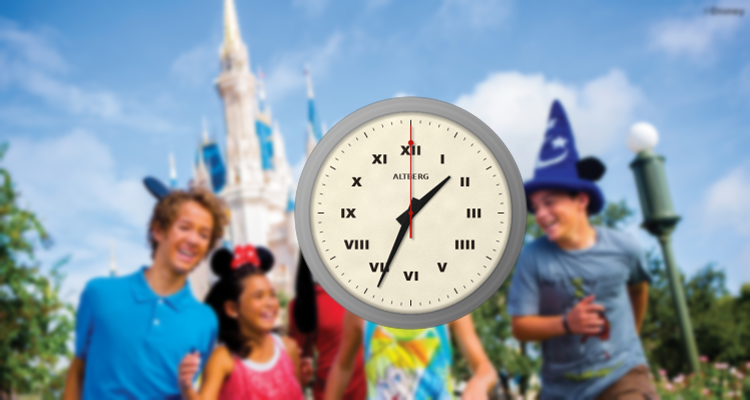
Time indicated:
**1:34:00**
